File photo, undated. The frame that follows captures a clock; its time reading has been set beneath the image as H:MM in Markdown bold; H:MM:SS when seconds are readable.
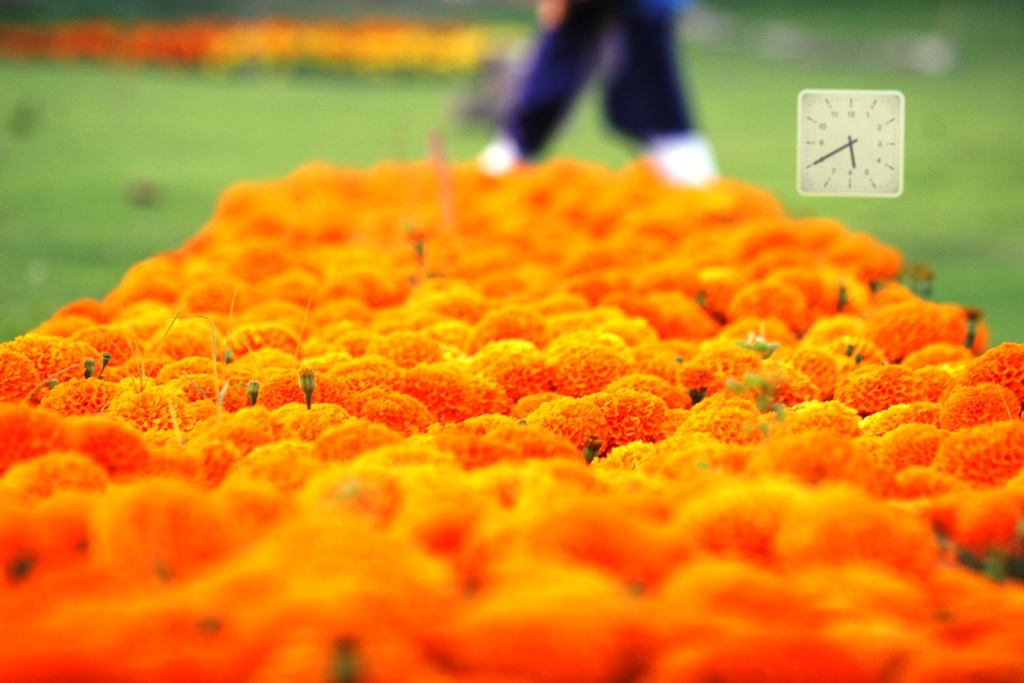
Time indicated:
**5:40**
